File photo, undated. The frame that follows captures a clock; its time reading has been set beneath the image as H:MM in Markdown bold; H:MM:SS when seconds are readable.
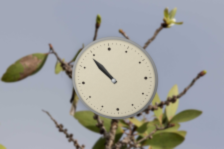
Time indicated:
**10:54**
